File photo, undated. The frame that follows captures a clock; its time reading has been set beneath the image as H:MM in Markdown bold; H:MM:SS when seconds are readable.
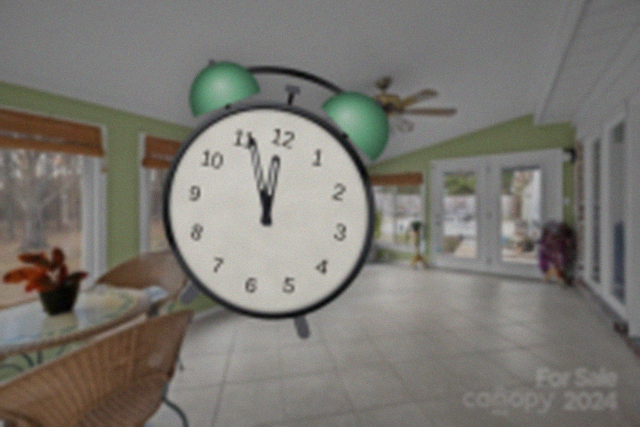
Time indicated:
**11:56**
